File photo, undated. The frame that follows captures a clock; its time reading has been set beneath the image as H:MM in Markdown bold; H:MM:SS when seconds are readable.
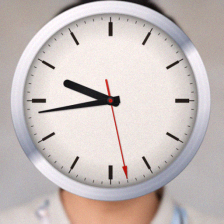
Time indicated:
**9:43:28**
